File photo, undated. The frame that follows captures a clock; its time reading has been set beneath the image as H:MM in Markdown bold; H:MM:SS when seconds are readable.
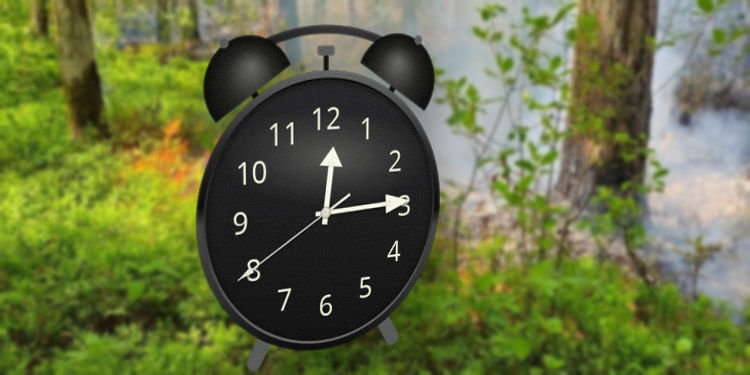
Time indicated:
**12:14:40**
